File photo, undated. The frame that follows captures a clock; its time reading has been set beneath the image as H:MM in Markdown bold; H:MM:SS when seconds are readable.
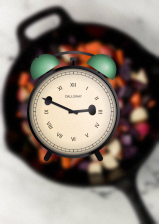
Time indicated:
**2:49**
